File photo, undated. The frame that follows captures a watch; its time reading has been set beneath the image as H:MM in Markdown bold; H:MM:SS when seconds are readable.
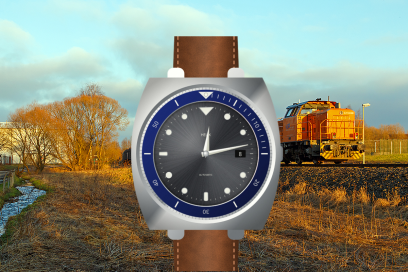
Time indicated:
**12:13**
